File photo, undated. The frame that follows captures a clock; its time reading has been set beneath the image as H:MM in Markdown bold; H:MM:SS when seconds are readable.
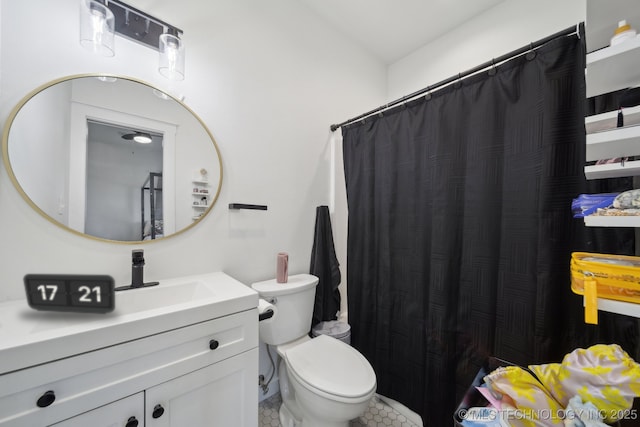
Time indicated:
**17:21**
